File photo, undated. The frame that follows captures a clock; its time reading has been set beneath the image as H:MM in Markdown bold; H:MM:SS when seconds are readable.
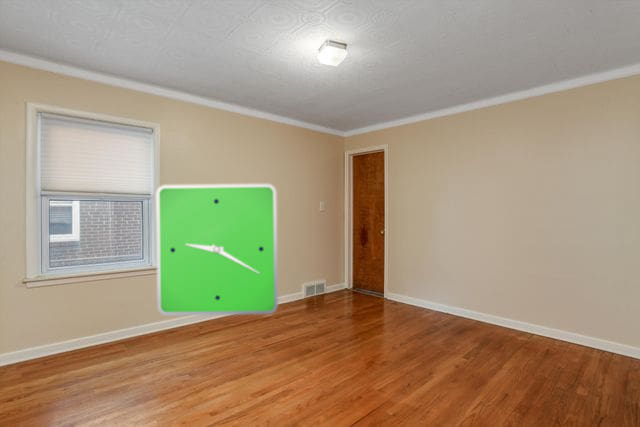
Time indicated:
**9:20**
